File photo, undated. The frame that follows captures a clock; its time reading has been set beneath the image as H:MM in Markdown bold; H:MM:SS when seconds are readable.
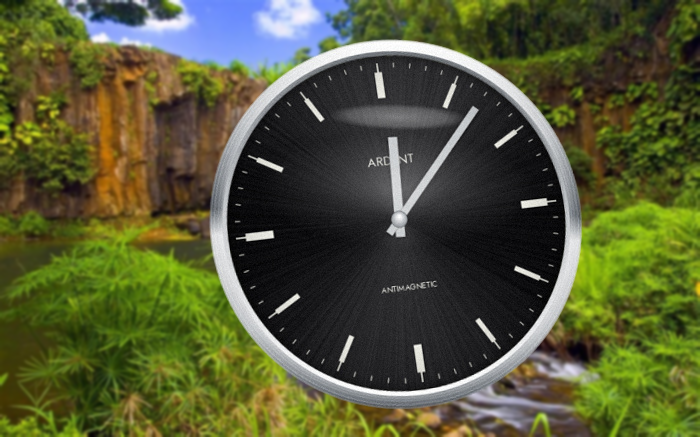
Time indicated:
**12:07**
